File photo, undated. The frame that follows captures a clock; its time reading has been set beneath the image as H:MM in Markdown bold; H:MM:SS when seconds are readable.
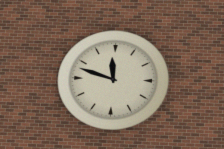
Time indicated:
**11:48**
